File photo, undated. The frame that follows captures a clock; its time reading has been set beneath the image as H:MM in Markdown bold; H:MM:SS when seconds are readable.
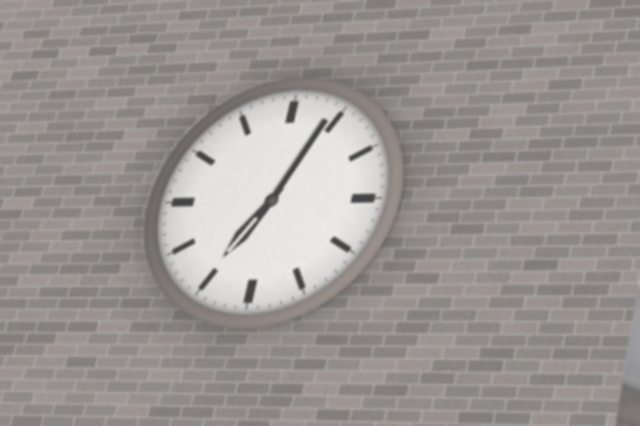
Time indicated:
**7:04**
